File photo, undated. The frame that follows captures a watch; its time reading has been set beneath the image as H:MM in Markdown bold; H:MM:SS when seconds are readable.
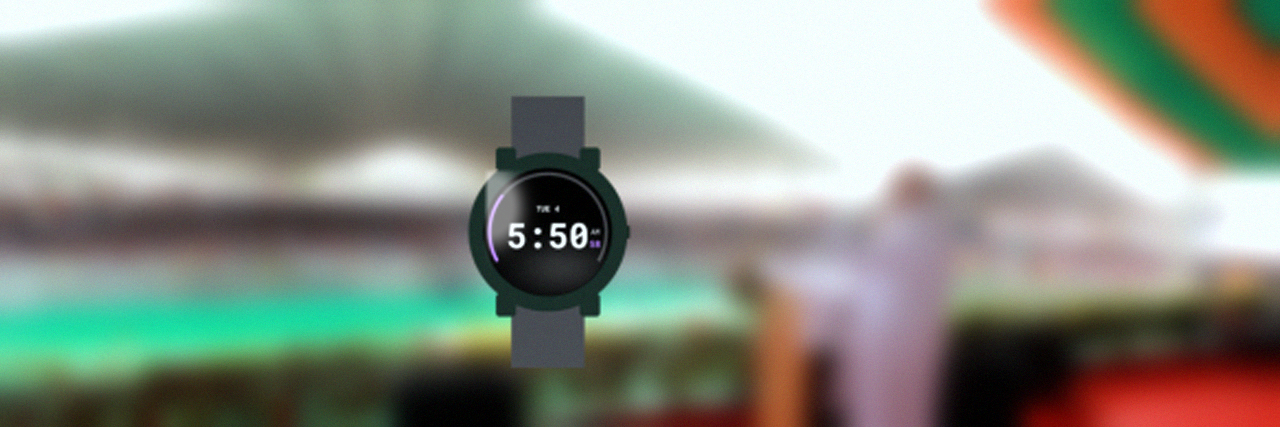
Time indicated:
**5:50**
